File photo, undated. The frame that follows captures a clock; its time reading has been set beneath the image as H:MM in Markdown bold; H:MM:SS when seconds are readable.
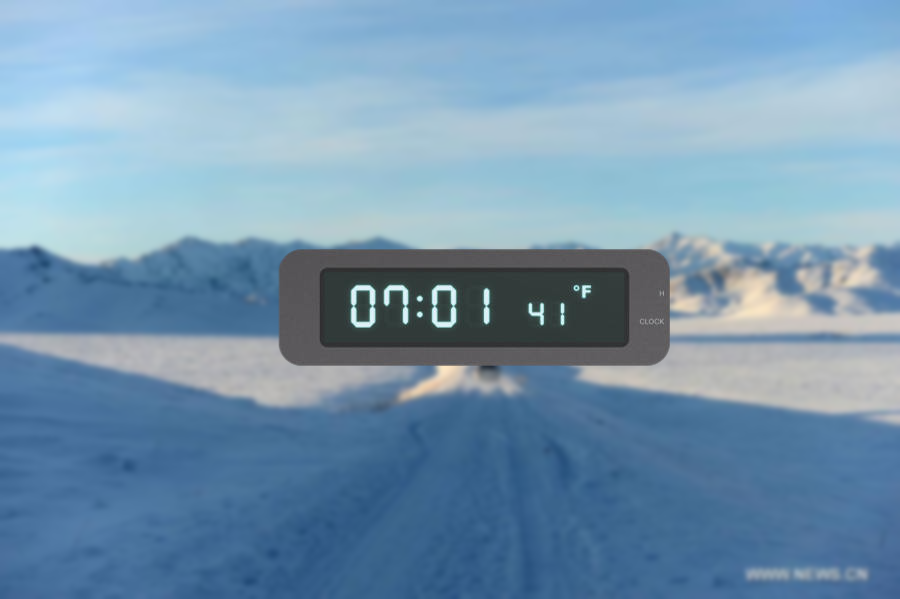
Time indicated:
**7:01**
